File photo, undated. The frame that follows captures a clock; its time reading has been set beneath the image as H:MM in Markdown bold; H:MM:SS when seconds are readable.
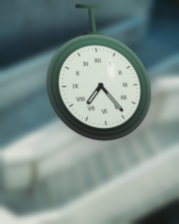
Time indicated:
**7:24**
